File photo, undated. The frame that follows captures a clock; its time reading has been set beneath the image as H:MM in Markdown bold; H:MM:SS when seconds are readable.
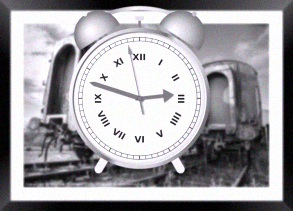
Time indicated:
**2:47:58**
